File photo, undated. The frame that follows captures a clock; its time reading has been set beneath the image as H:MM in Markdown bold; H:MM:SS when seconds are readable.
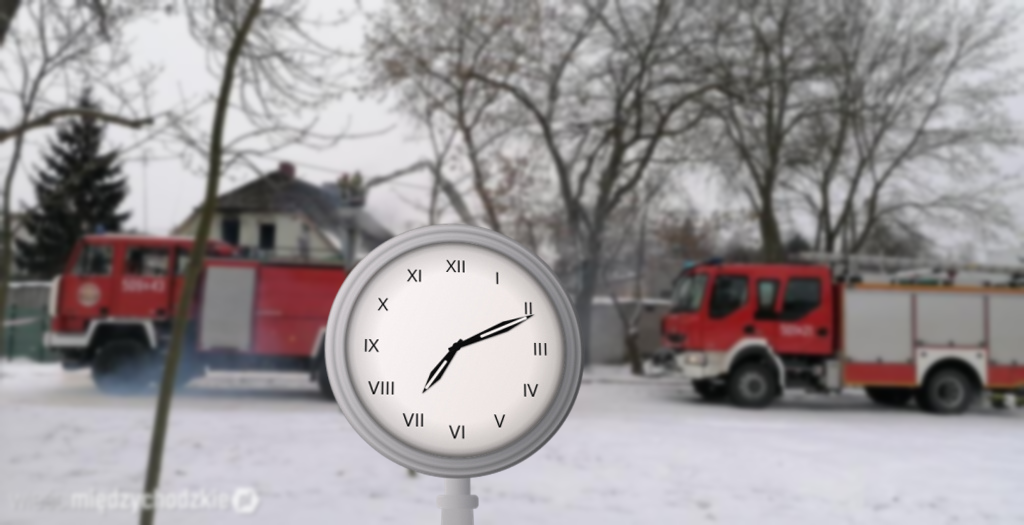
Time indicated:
**7:11**
